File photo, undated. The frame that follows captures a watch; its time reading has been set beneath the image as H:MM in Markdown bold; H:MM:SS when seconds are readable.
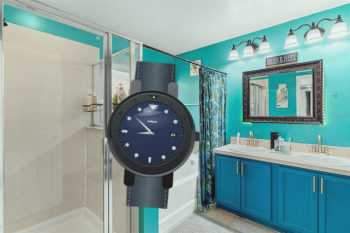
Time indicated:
**8:52**
